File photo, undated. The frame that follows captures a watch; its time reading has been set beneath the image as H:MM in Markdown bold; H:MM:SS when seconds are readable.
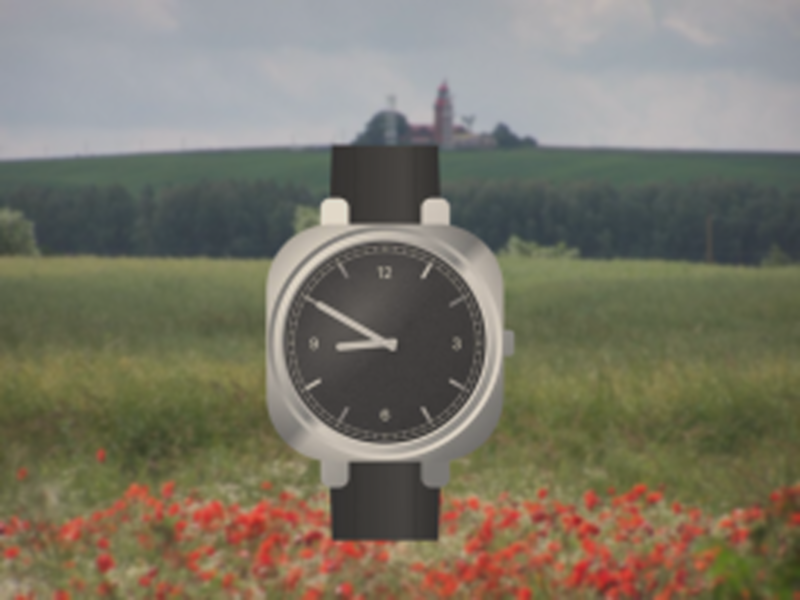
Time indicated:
**8:50**
